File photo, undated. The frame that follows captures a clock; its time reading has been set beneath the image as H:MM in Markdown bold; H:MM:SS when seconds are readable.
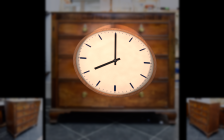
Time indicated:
**8:00**
